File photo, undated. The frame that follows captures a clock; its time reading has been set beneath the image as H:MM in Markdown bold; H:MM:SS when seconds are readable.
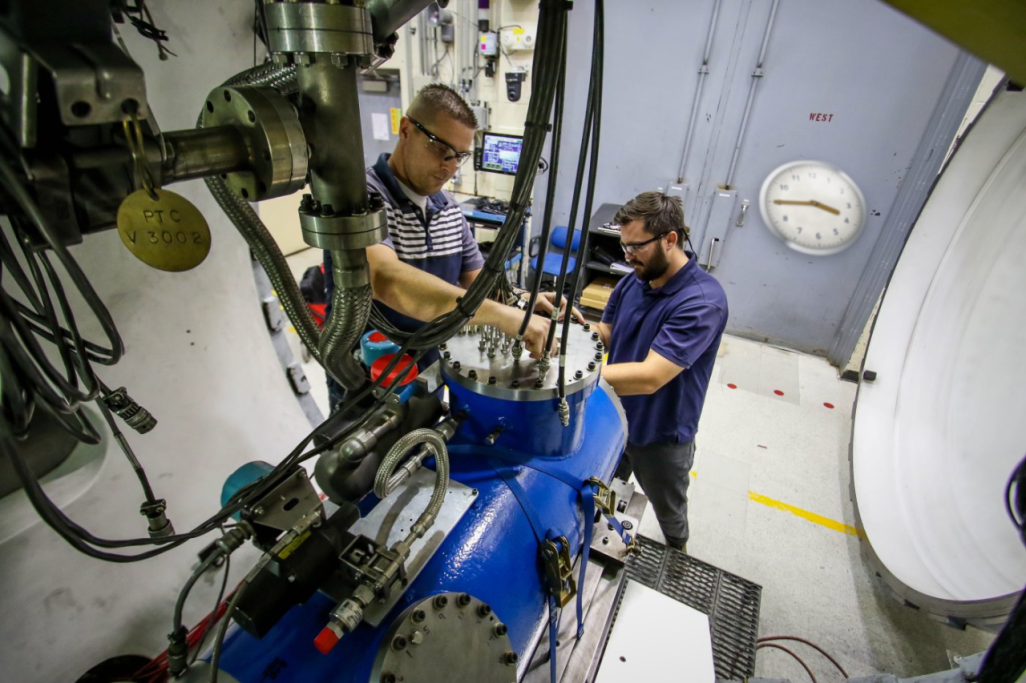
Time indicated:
**3:45**
